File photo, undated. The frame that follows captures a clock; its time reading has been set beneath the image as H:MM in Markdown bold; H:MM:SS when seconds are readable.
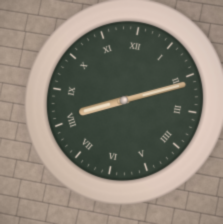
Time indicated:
**8:11**
